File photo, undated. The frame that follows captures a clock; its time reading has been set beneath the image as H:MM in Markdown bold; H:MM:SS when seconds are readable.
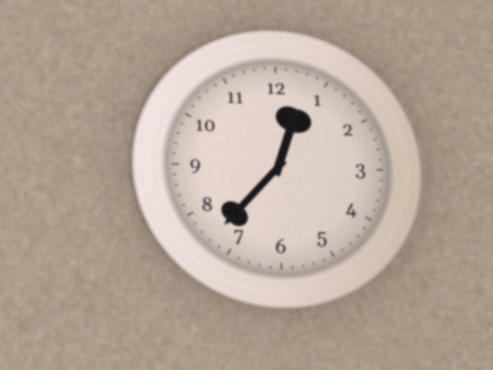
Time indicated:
**12:37**
